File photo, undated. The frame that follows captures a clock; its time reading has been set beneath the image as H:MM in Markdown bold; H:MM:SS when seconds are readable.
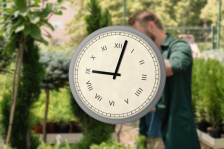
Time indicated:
**9:02**
